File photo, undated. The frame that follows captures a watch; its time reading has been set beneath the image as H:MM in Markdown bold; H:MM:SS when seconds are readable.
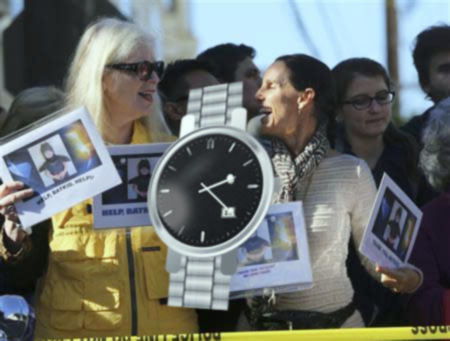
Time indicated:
**2:22**
